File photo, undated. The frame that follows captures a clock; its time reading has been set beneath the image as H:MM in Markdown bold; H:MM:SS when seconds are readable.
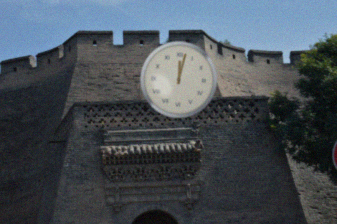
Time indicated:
**12:02**
